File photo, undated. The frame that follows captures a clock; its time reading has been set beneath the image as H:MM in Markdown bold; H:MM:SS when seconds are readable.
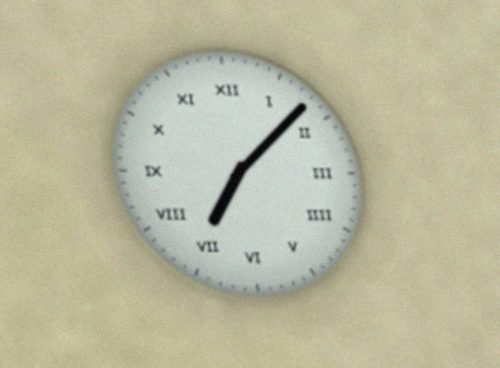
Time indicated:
**7:08**
